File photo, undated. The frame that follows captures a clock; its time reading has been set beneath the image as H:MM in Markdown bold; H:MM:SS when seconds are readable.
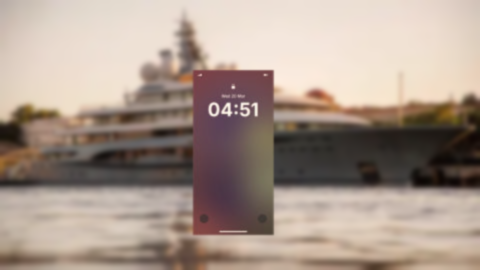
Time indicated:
**4:51**
